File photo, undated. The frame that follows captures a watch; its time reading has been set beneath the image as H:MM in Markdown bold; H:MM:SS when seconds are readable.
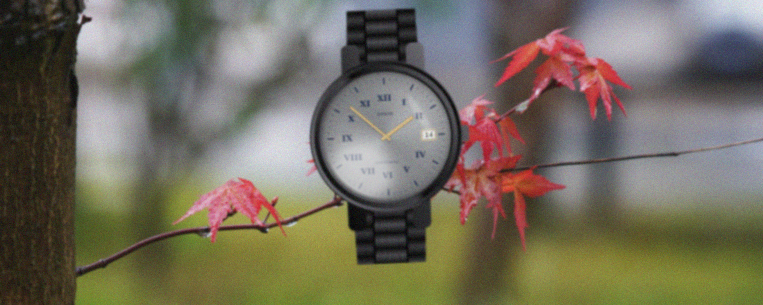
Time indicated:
**1:52**
